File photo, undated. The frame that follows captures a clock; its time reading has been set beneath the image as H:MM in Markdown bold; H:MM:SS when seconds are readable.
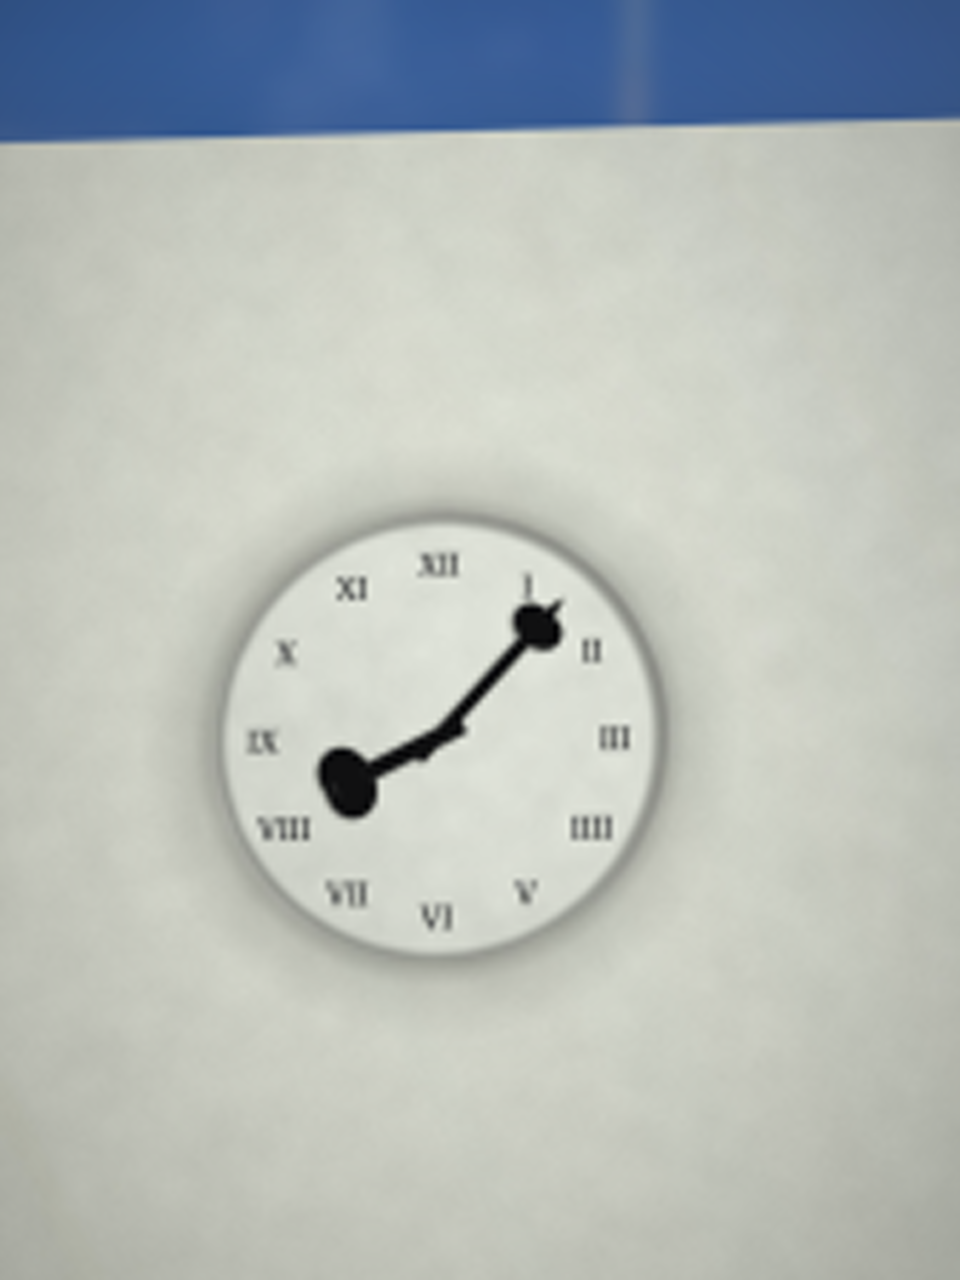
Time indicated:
**8:07**
